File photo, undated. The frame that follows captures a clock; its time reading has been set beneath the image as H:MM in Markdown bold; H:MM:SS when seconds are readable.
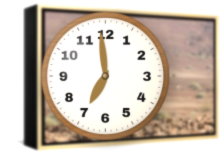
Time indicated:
**6:59**
